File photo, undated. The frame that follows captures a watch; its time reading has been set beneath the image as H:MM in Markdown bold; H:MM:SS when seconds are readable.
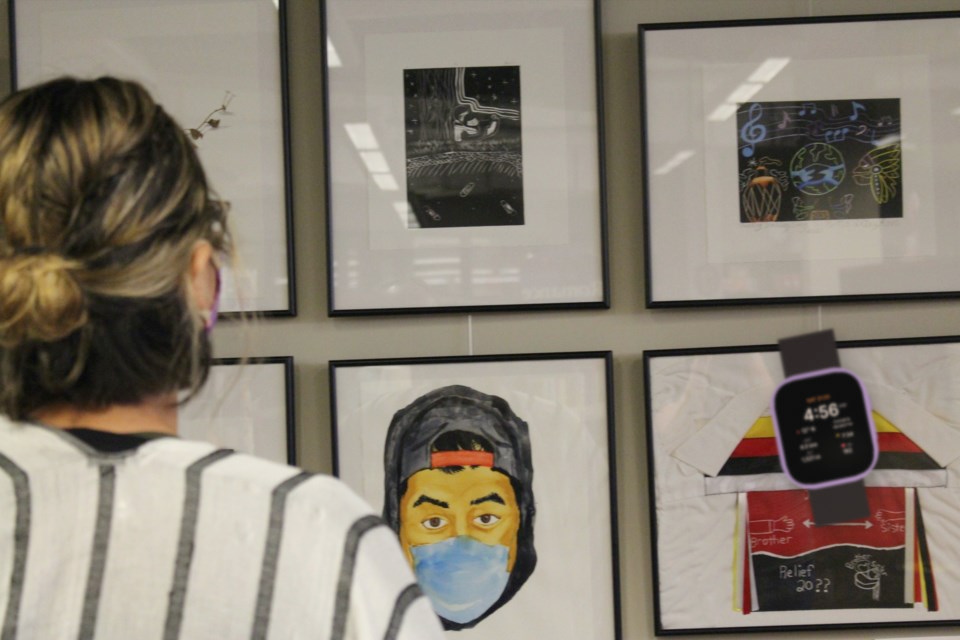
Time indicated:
**4:56**
